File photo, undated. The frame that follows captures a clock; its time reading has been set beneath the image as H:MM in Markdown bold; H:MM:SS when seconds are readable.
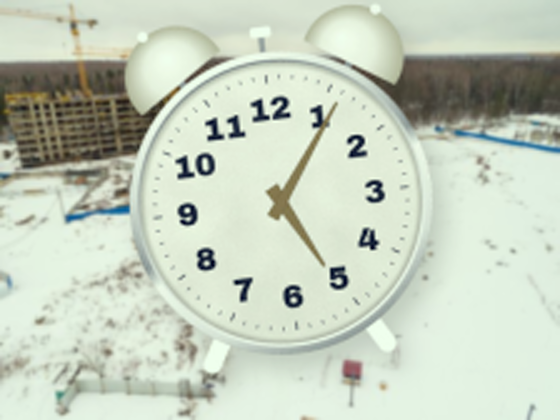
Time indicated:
**5:06**
